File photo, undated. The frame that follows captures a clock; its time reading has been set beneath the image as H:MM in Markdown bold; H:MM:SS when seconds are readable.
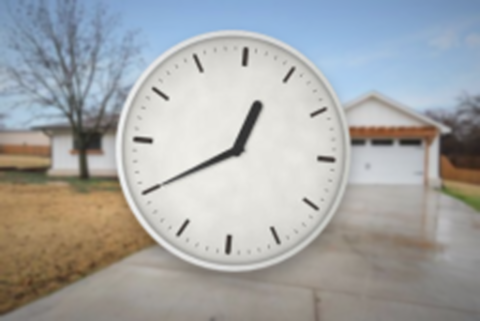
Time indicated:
**12:40**
